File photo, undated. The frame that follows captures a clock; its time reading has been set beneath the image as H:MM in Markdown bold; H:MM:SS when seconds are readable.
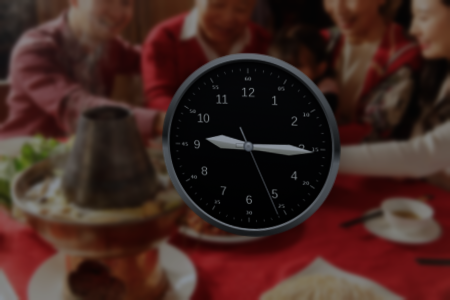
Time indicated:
**9:15:26**
